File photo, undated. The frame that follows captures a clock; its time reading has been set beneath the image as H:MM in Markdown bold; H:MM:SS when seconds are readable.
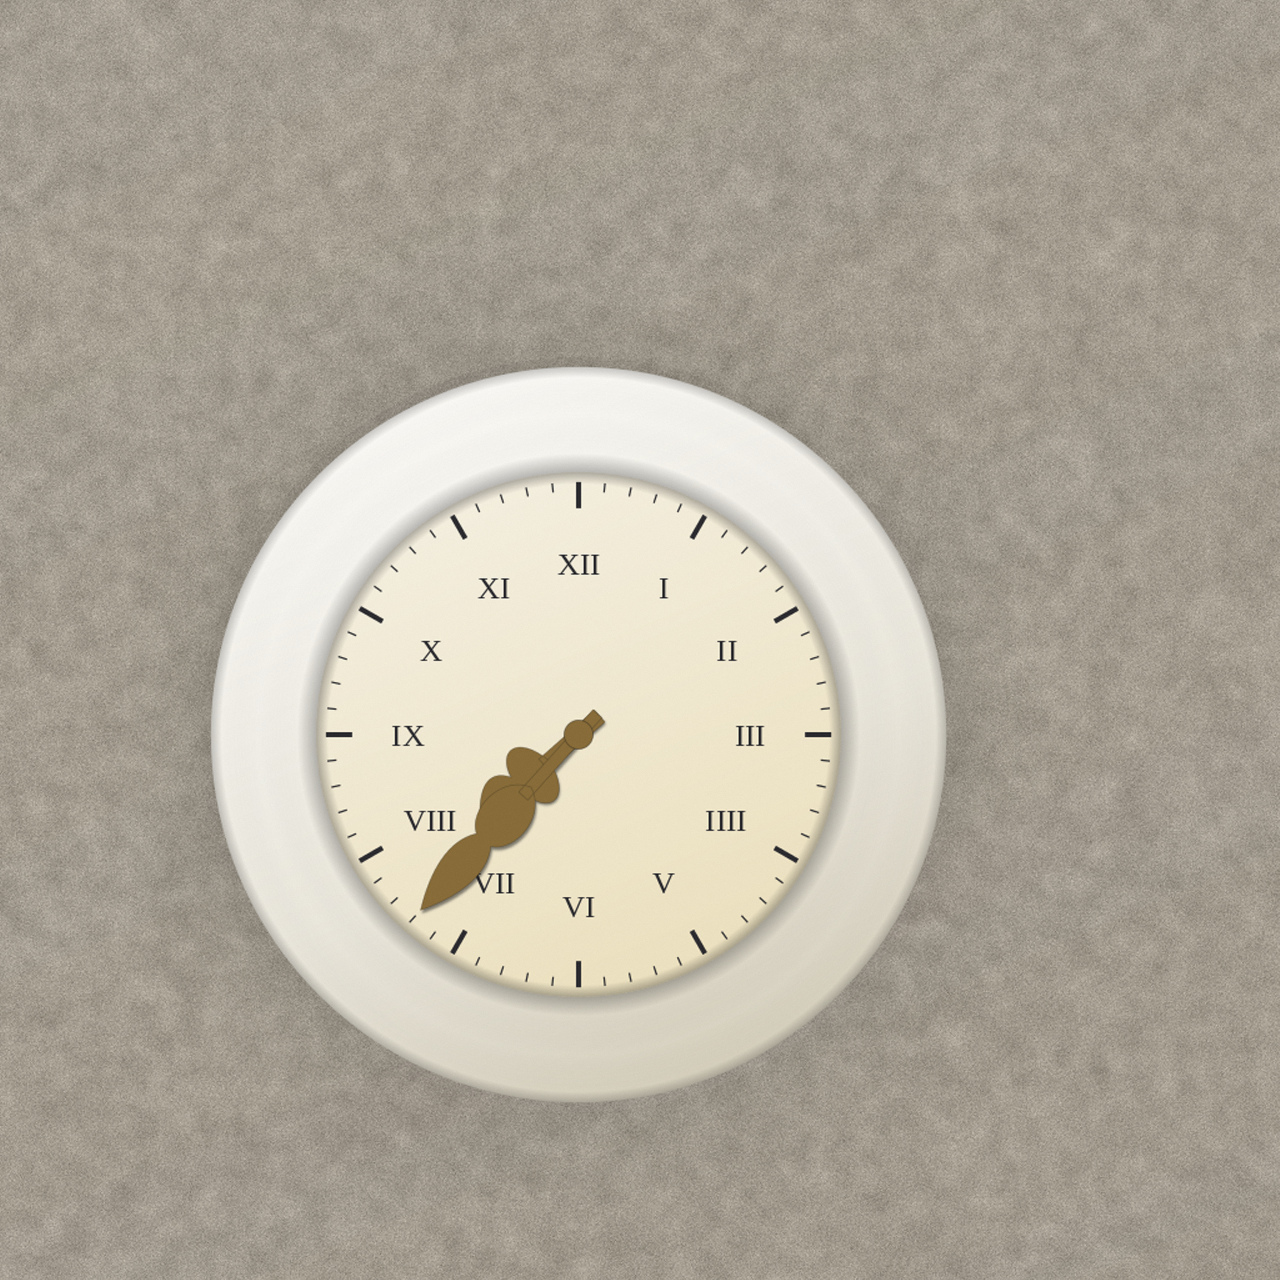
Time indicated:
**7:37**
